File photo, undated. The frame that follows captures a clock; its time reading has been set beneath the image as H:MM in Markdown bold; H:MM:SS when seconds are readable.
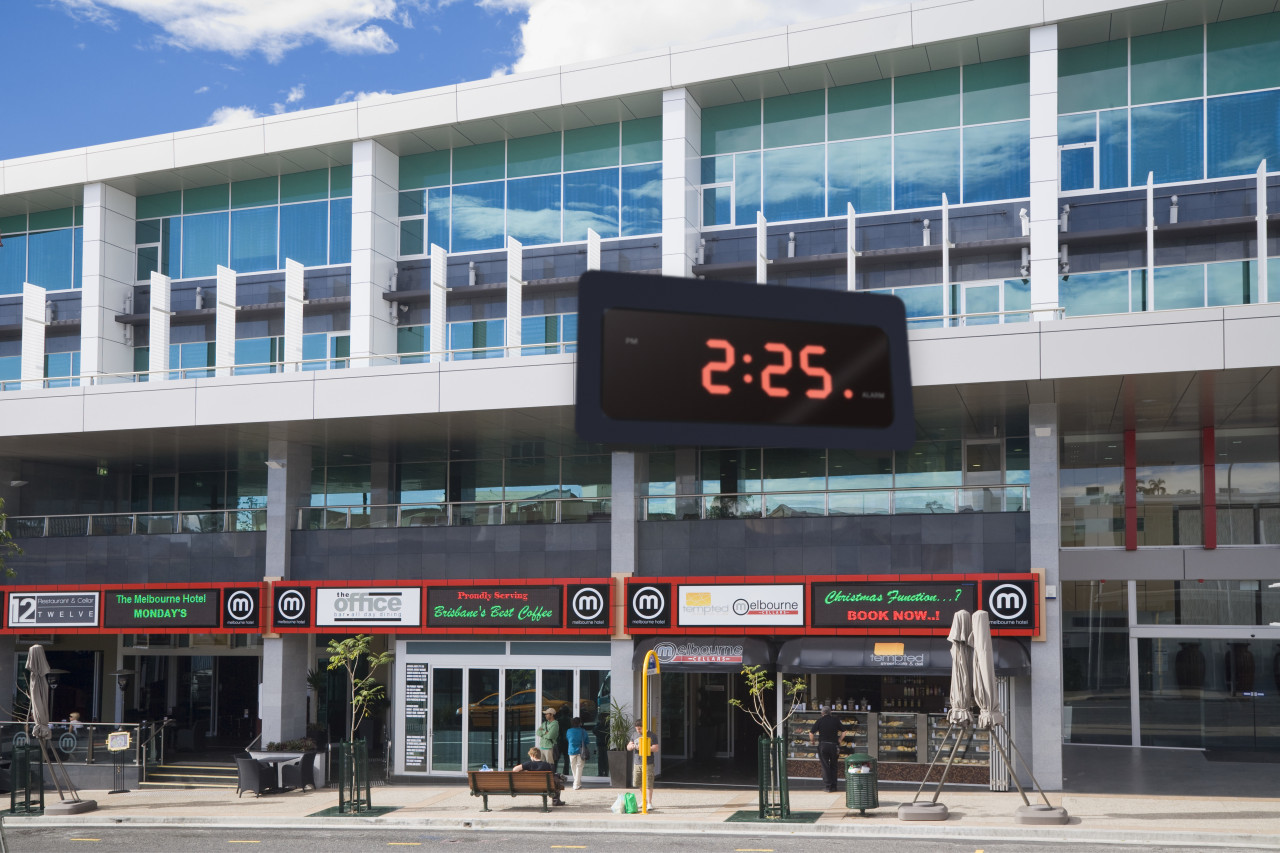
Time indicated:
**2:25**
